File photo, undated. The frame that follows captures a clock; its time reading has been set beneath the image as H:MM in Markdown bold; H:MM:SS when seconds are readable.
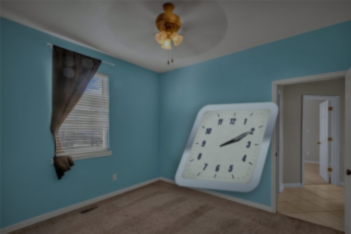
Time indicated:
**2:10**
